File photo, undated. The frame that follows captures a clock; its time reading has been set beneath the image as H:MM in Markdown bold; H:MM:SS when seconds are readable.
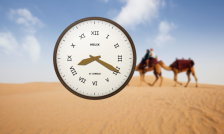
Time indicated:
**8:20**
